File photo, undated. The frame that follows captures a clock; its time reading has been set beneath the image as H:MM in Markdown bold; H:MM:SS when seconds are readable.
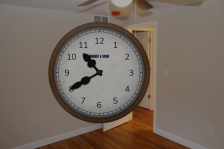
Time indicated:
**10:40**
